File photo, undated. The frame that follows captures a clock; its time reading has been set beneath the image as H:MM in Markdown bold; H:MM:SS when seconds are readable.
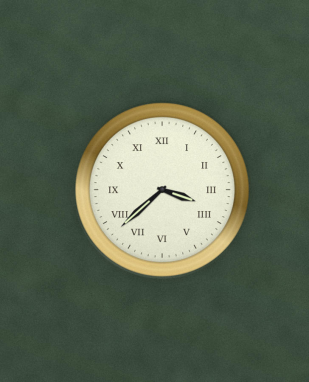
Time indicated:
**3:38**
